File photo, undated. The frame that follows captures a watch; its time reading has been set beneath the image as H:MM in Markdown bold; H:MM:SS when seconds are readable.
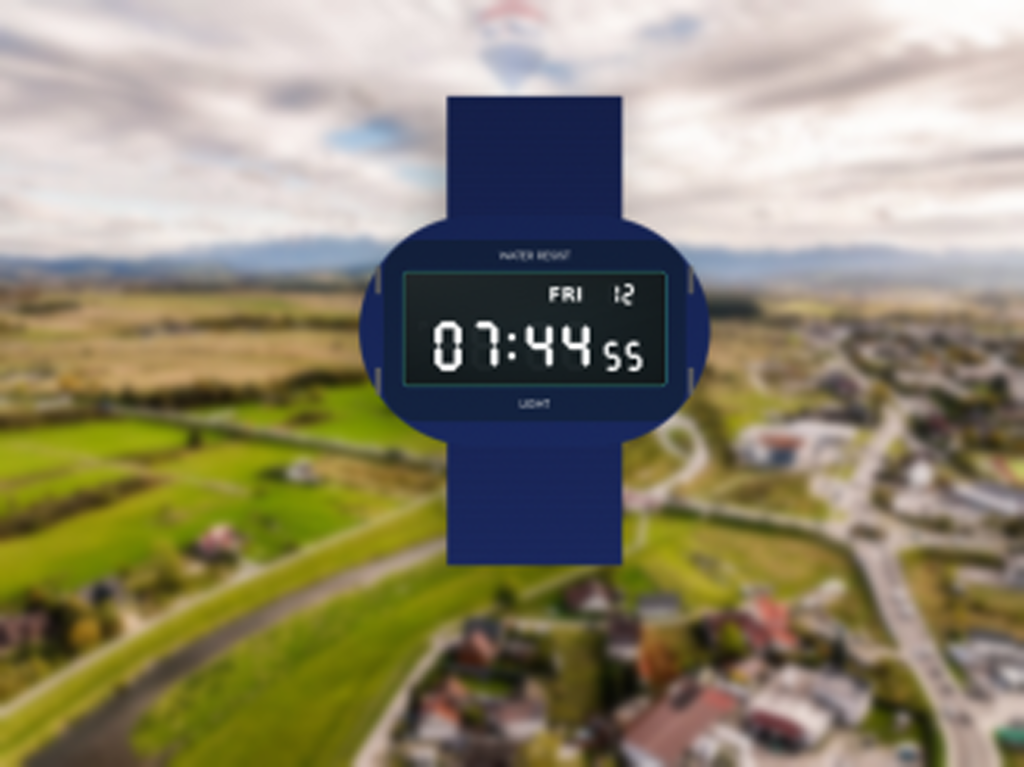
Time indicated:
**7:44:55**
